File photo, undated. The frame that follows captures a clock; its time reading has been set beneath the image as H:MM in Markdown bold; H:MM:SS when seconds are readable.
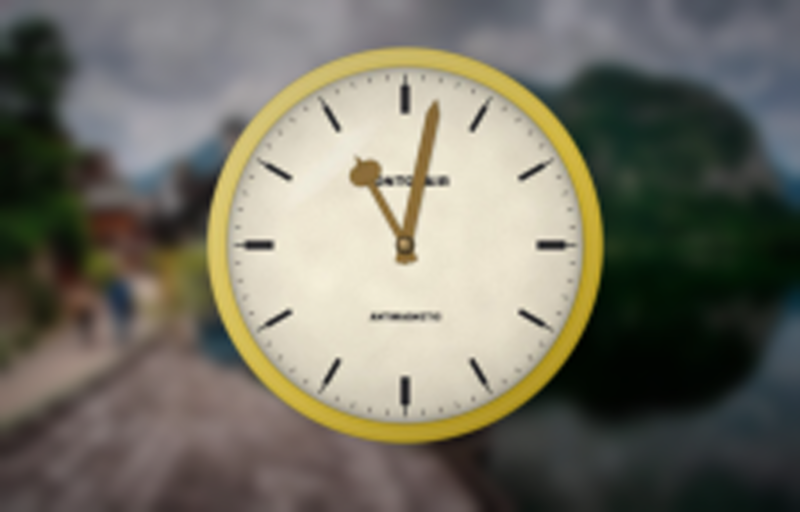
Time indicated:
**11:02**
